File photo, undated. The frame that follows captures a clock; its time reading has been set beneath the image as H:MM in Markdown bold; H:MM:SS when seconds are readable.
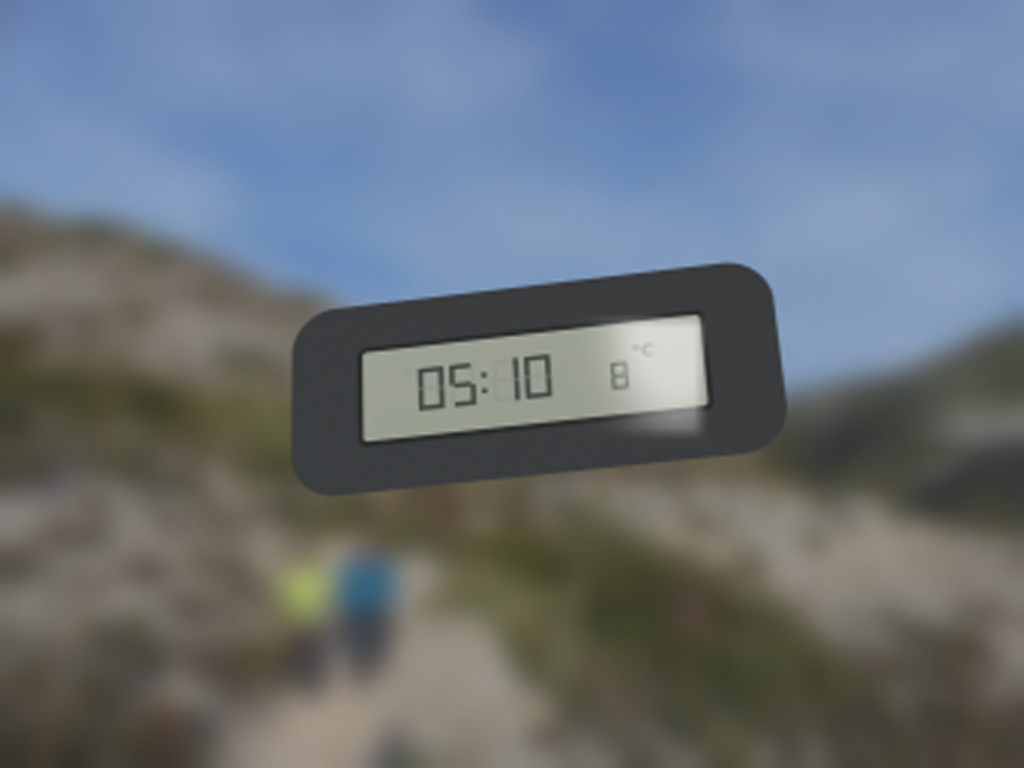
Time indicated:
**5:10**
